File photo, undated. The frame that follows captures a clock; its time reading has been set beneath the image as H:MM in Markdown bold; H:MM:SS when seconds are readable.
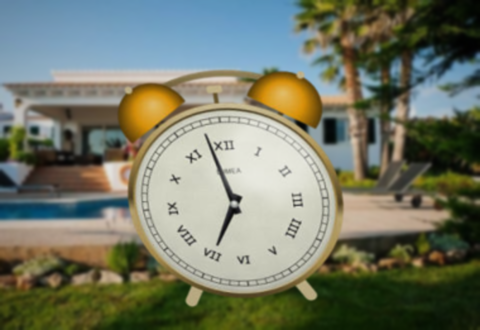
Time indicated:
**6:58**
